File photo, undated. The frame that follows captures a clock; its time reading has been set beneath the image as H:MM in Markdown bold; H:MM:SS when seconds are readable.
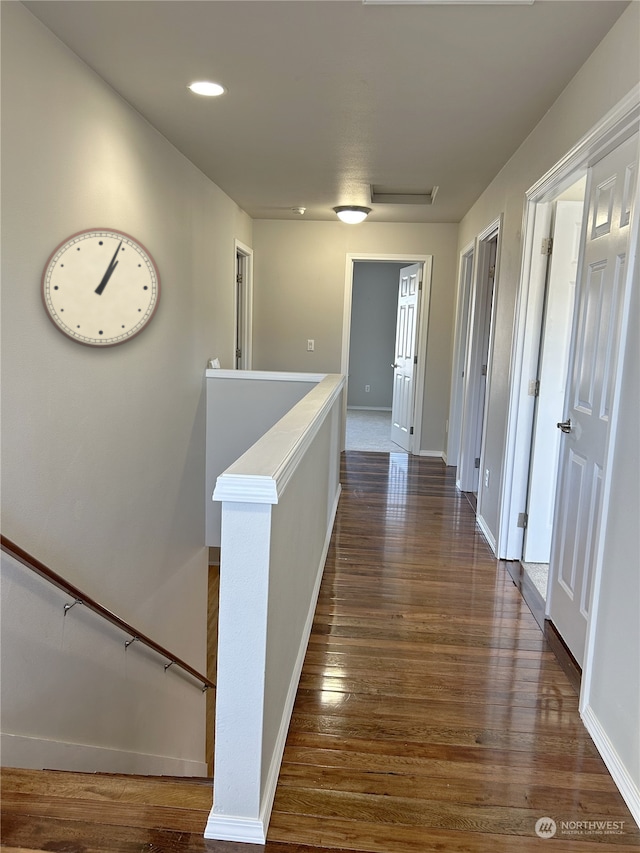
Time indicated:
**1:04**
